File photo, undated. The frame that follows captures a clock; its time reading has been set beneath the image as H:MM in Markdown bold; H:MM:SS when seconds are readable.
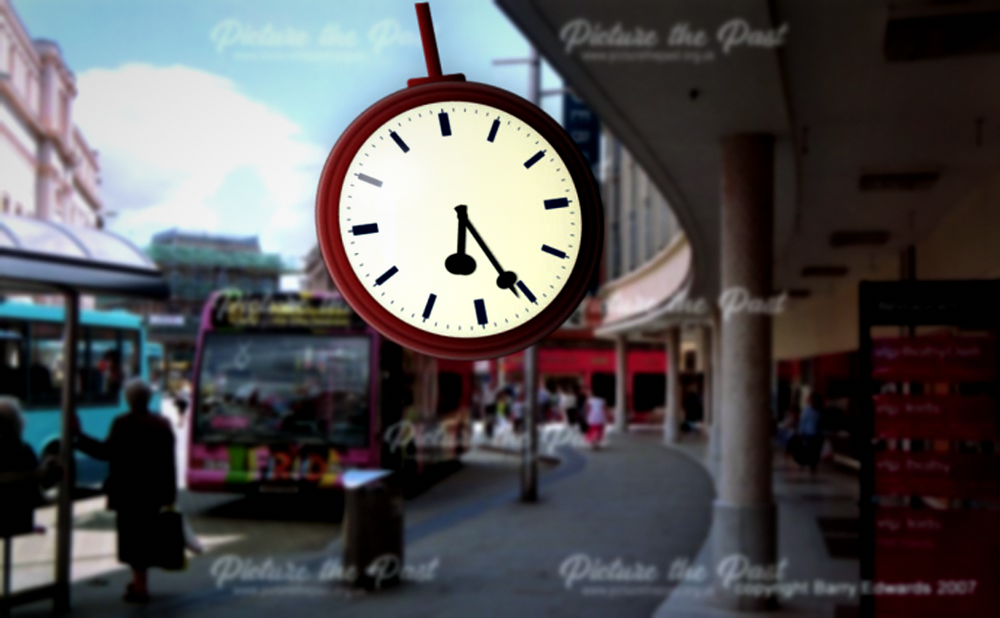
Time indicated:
**6:26**
